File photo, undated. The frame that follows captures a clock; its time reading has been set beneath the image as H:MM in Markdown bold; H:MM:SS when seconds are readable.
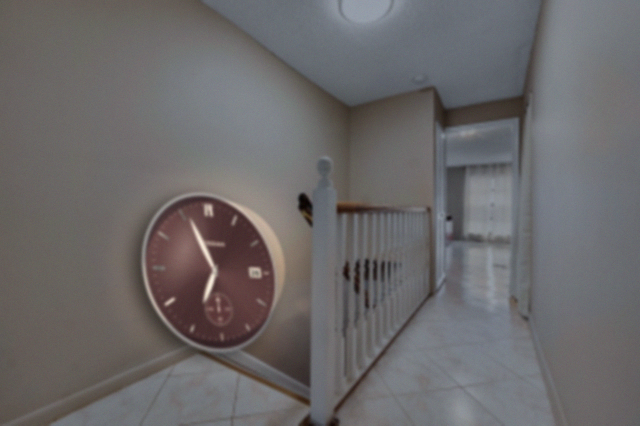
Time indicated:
**6:56**
